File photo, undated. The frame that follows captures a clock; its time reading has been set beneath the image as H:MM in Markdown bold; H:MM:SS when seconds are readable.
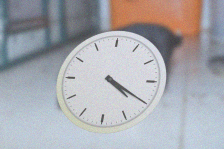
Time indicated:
**4:20**
